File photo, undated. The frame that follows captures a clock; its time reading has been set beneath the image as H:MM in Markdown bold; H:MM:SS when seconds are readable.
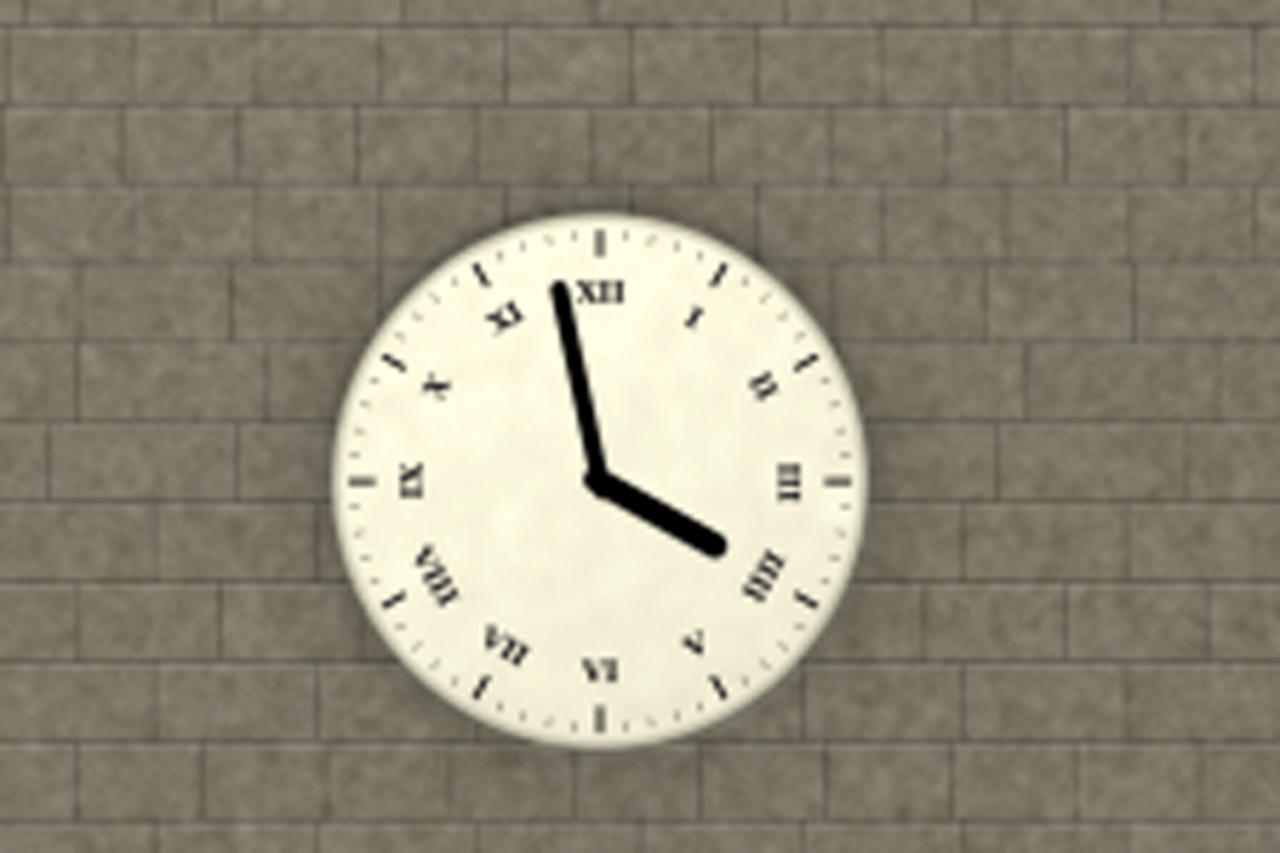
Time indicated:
**3:58**
